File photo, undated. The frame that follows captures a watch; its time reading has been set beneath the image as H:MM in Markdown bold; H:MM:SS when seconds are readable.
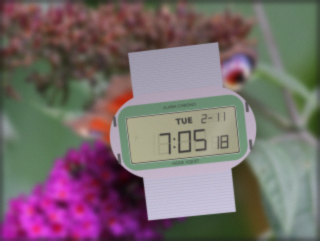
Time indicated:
**7:05:18**
